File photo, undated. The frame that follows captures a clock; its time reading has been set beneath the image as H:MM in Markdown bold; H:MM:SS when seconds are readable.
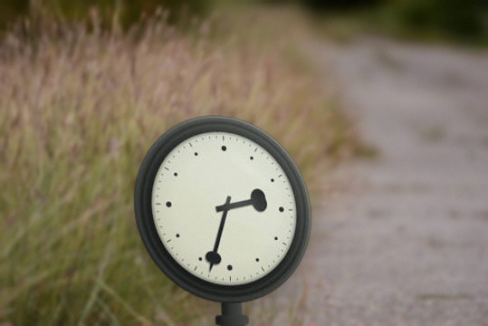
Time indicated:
**2:33**
